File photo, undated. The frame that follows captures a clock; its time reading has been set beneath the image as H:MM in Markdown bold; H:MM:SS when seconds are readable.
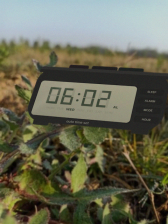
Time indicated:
**6:02**
